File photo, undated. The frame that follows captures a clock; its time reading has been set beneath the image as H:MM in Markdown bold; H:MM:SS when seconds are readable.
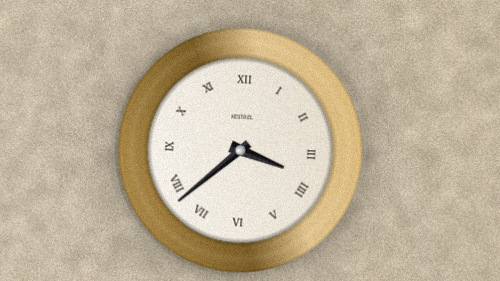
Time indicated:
**3:38**
